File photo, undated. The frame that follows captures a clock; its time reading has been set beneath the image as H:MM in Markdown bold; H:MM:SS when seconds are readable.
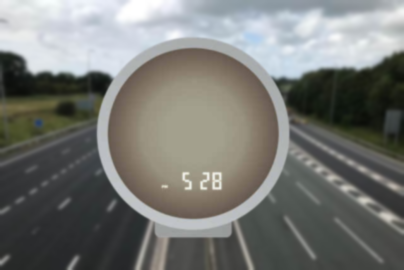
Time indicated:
**5:28**
